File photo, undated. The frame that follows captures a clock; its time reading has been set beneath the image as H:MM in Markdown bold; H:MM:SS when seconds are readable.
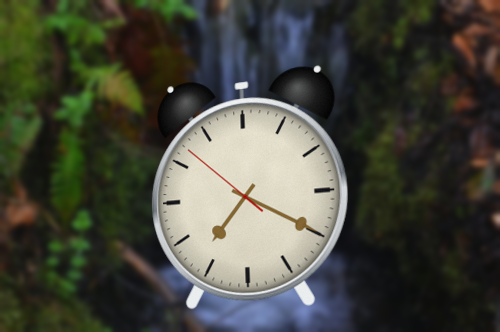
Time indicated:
**7:19:52**
